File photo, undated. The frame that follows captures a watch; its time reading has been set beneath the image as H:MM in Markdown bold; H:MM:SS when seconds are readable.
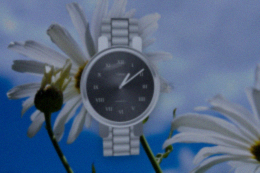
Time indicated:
**1:09**
